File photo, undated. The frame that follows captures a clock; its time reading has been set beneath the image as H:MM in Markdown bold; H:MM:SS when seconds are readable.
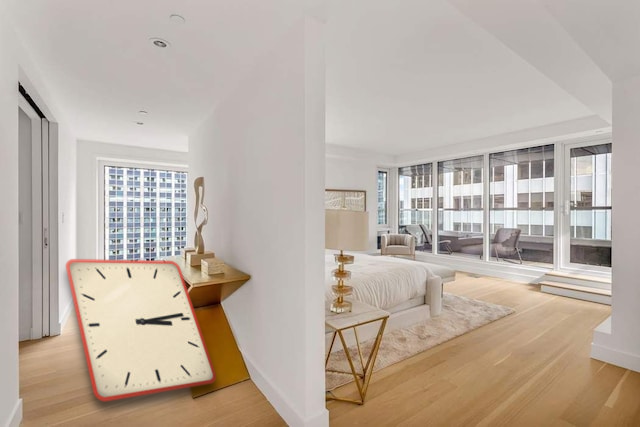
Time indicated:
**3:14**
